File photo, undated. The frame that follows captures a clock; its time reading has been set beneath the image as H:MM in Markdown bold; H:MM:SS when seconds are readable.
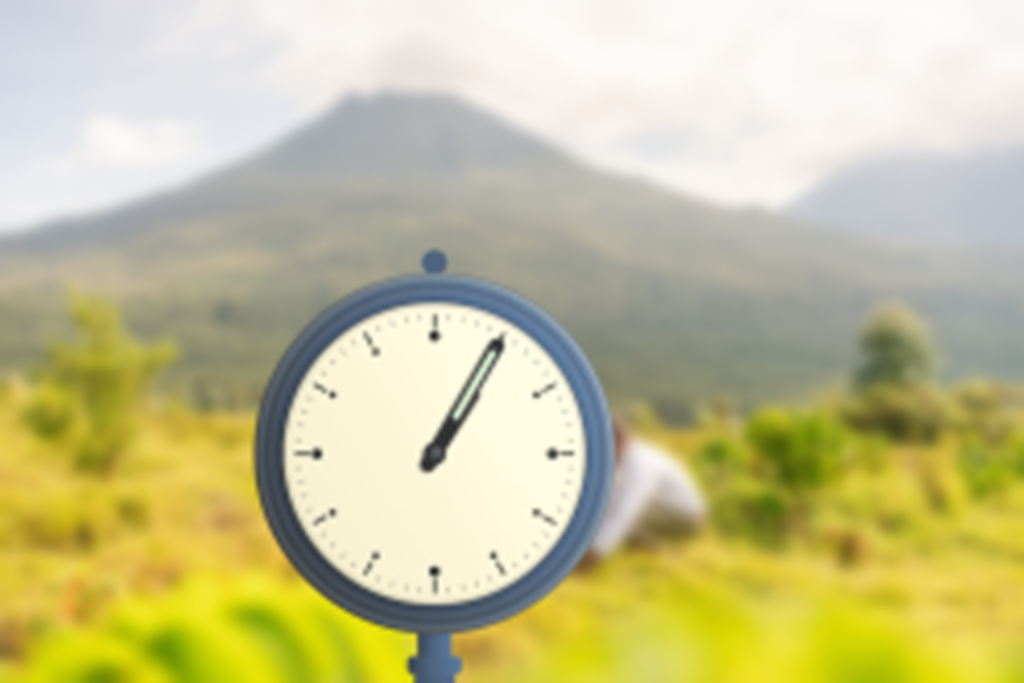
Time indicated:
**1:05**
